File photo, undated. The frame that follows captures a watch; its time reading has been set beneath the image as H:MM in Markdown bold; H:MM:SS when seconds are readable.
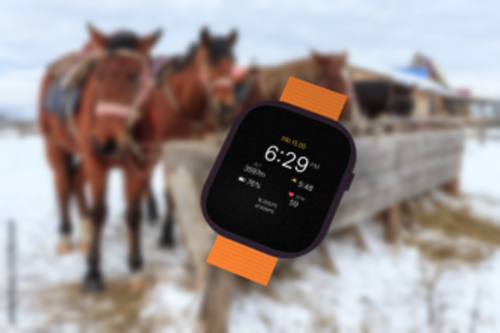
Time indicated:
**6:29**
